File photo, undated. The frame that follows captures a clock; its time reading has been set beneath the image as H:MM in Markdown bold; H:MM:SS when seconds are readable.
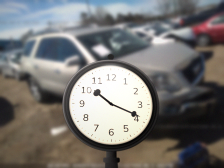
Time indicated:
**10:19**
